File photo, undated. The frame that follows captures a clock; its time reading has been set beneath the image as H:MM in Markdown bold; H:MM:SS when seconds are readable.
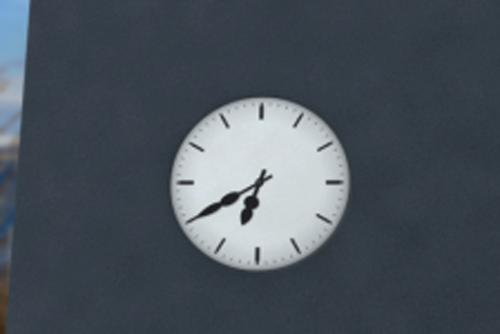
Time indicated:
**6:40**
